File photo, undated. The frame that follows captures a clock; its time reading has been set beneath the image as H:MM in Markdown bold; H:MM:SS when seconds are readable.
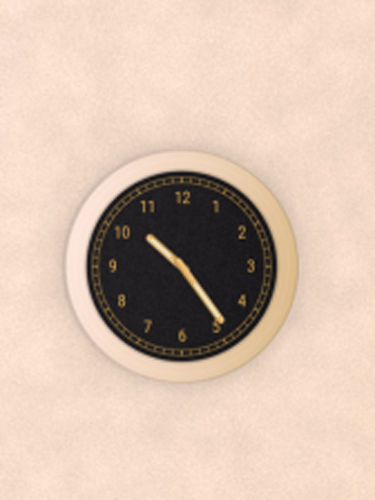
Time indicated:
**10:24**
